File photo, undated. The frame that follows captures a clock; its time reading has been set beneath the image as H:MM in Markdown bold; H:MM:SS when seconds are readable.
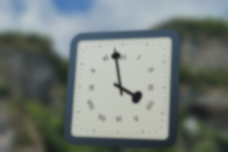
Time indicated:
**3:58**
